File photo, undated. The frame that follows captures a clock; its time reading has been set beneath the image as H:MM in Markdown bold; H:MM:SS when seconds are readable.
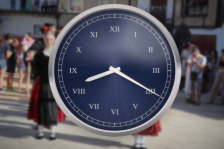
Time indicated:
**8:20**
